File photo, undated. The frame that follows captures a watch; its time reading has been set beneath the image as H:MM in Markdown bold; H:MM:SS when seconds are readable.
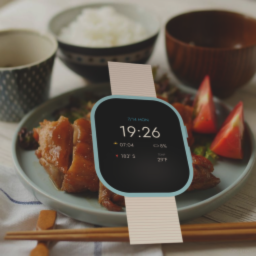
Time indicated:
**19:26**
